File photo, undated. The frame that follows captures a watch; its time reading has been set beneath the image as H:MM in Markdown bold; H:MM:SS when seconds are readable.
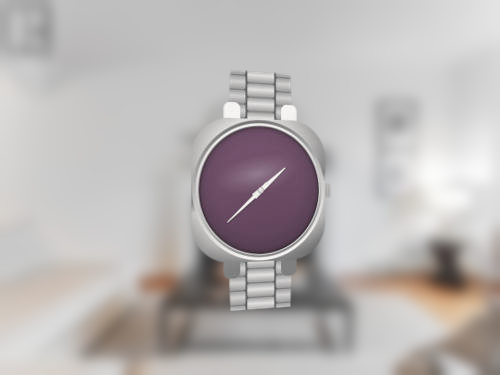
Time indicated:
**1:38**
